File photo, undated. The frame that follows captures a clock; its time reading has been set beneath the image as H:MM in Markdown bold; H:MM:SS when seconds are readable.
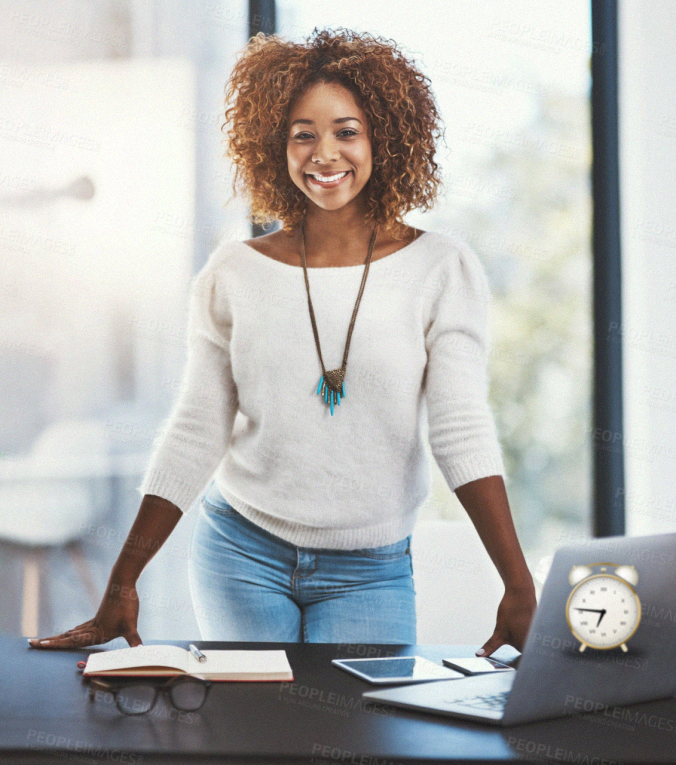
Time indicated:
**6:46**
